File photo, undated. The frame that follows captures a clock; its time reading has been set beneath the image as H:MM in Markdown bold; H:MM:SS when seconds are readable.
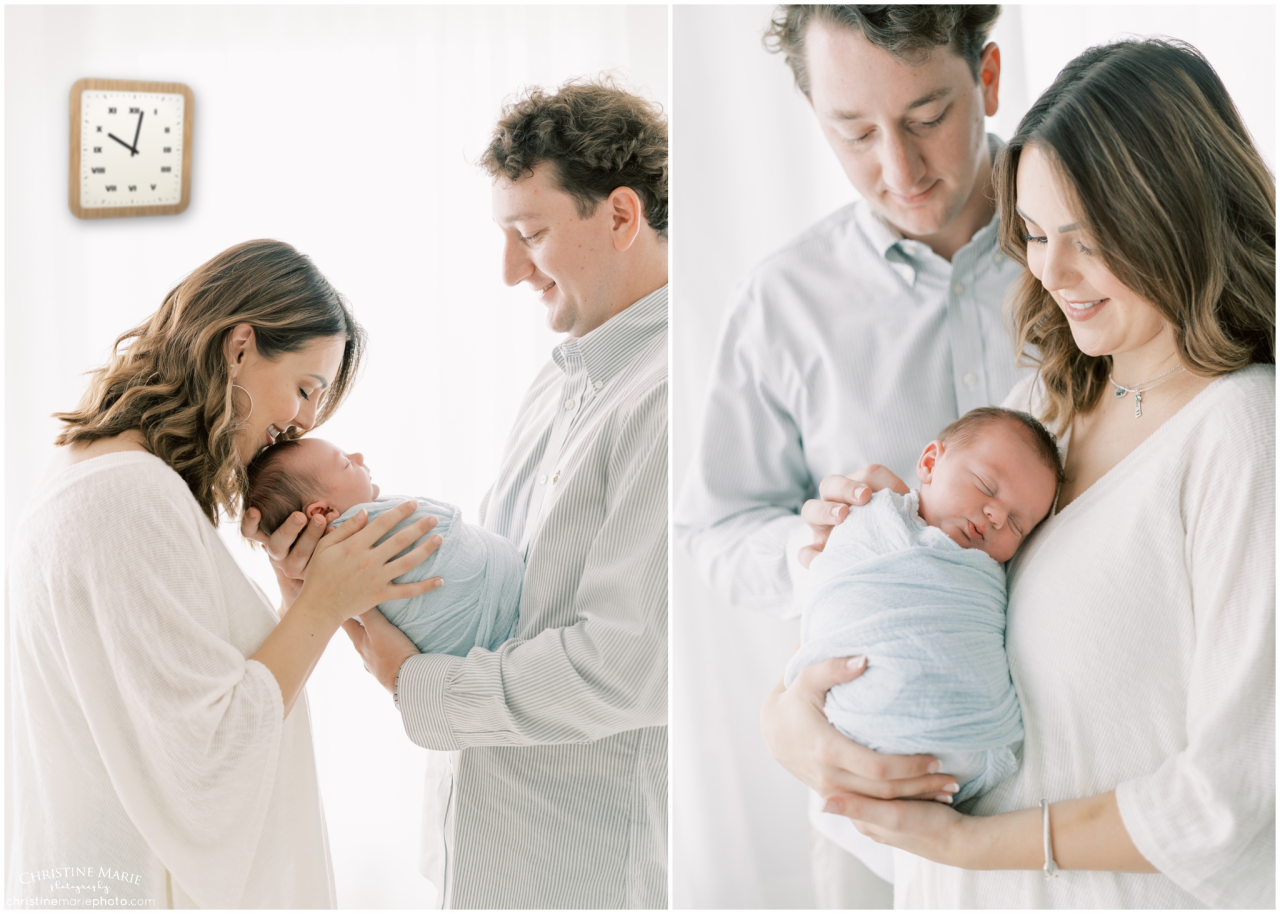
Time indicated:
**10:02**
